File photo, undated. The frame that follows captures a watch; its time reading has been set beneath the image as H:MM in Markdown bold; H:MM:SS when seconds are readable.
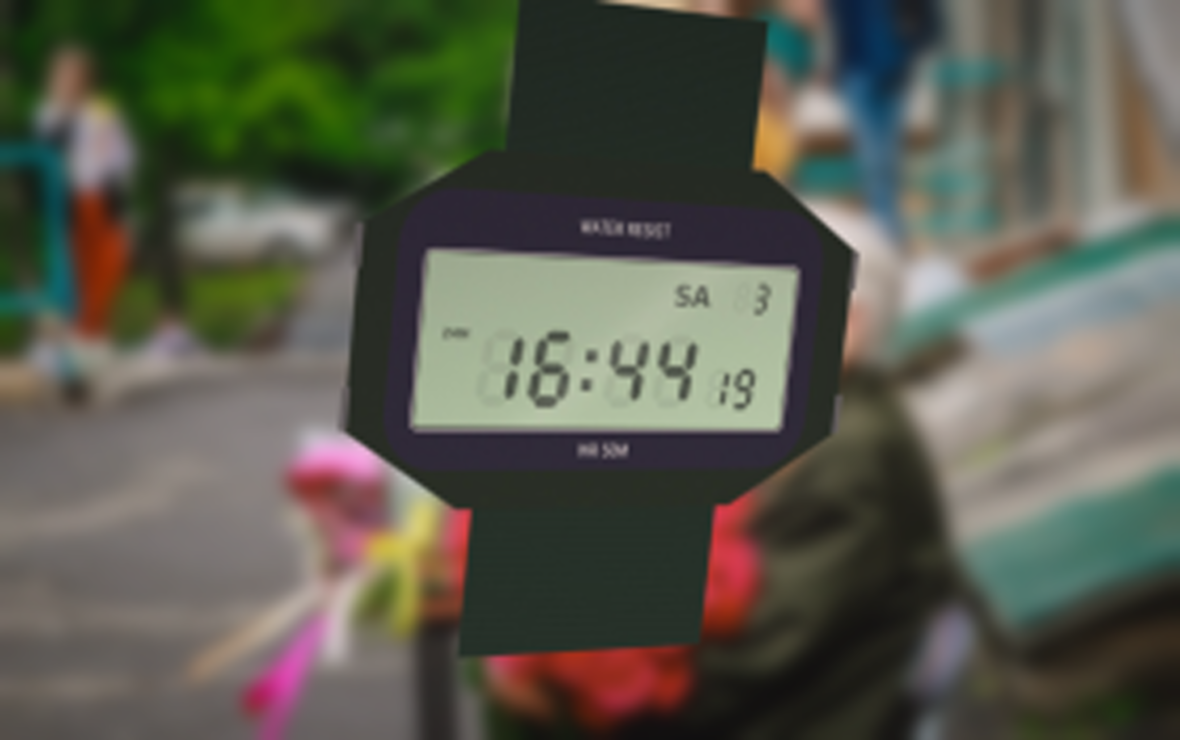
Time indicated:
**16:44:19**
